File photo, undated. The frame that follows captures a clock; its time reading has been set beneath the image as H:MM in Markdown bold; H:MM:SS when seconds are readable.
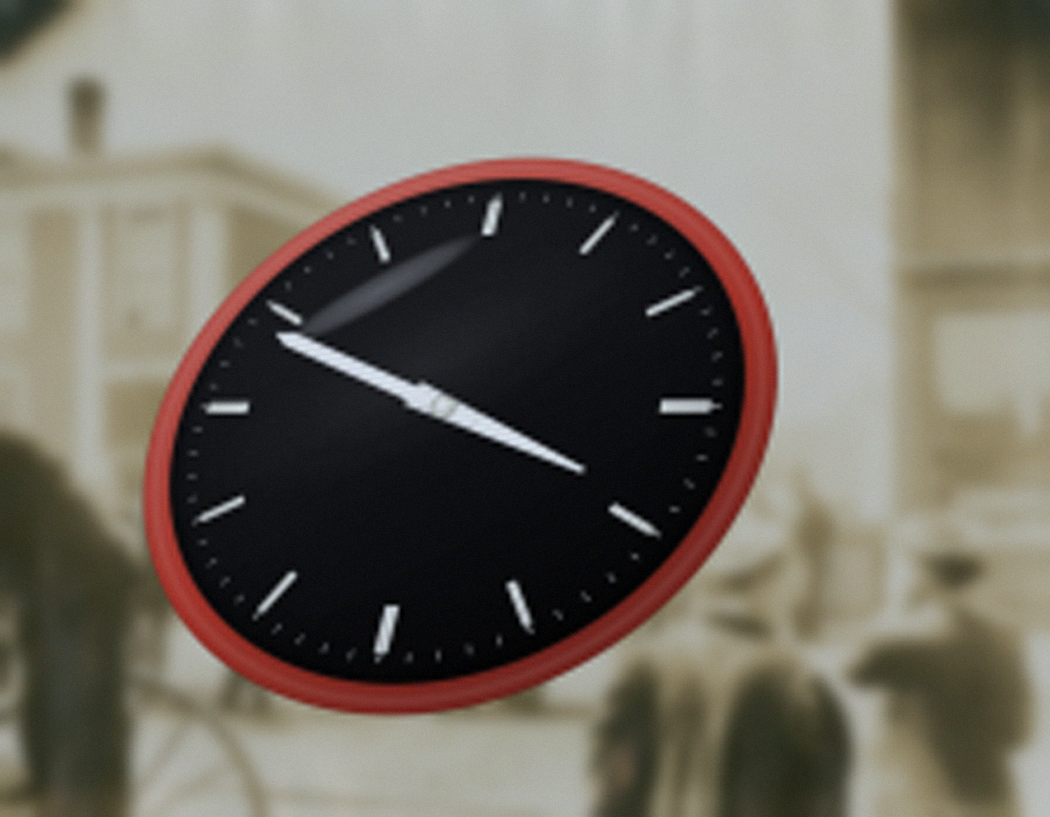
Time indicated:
**3:49**
